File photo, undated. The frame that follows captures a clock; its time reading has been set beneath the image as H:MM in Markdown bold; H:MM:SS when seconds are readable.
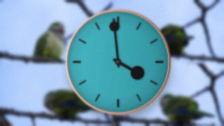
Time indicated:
**3:59**
